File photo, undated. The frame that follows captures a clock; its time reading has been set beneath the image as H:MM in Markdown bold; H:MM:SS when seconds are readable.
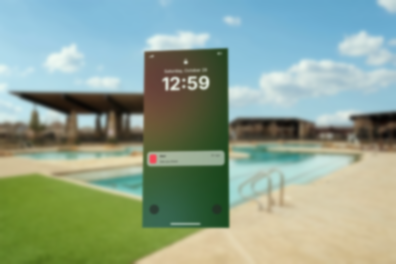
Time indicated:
**12:59**
